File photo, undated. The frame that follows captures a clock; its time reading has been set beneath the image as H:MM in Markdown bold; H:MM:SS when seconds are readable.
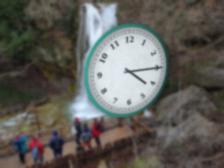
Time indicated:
**4:15**
